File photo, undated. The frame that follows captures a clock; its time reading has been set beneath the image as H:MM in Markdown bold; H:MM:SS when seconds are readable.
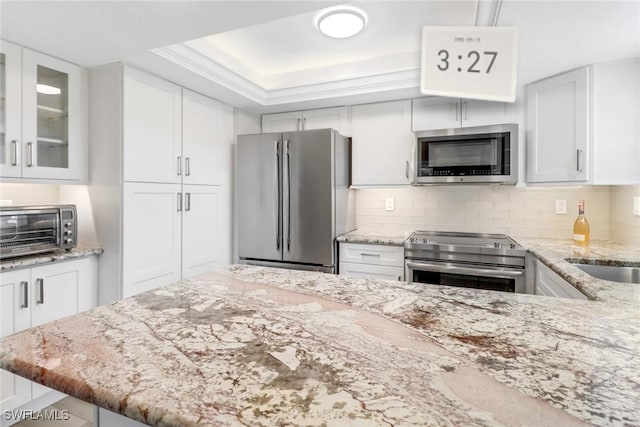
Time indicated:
**3:27**
